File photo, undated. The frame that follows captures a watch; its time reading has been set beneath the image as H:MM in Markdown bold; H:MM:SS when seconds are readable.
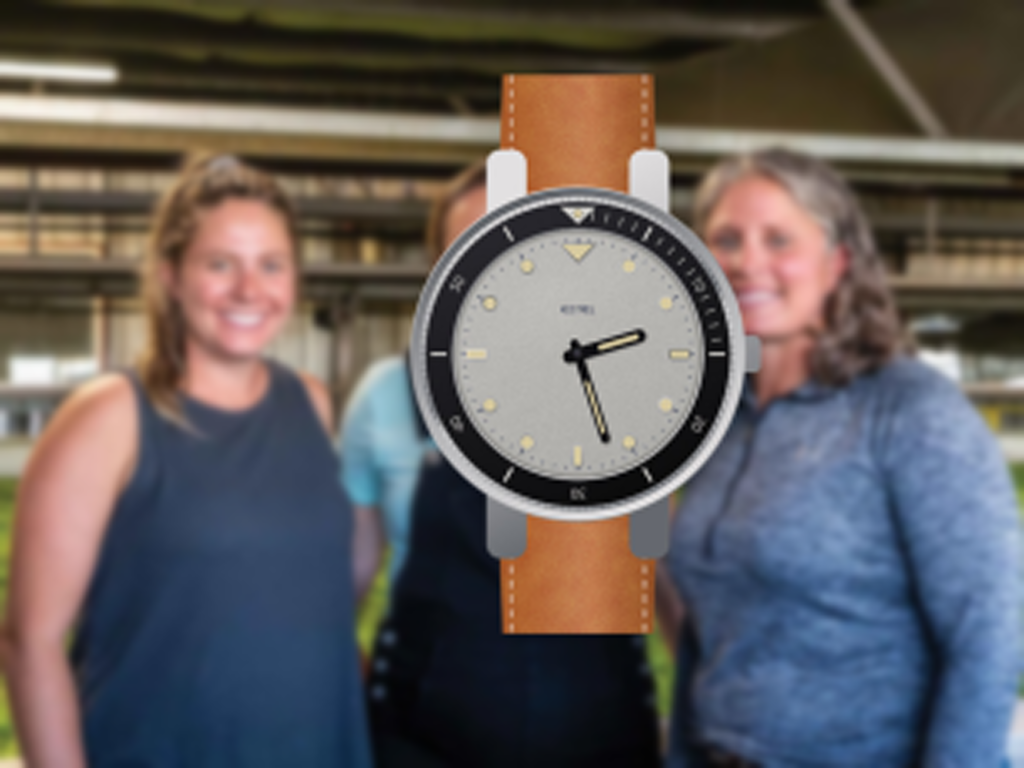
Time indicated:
**2:27**
